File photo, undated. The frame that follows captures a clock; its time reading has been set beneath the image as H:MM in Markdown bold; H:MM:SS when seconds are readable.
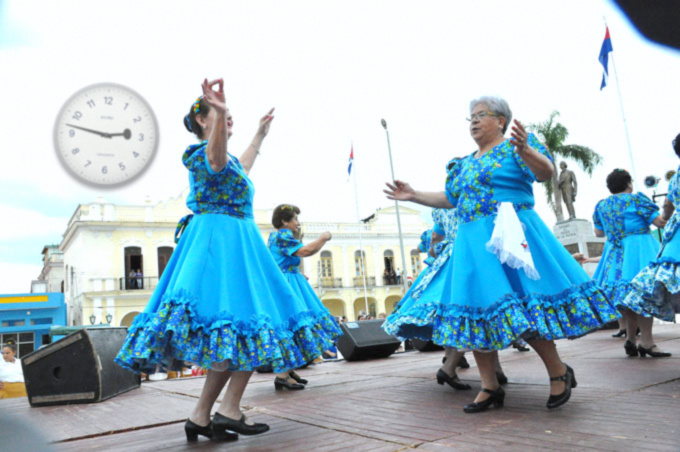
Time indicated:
**2:47**
